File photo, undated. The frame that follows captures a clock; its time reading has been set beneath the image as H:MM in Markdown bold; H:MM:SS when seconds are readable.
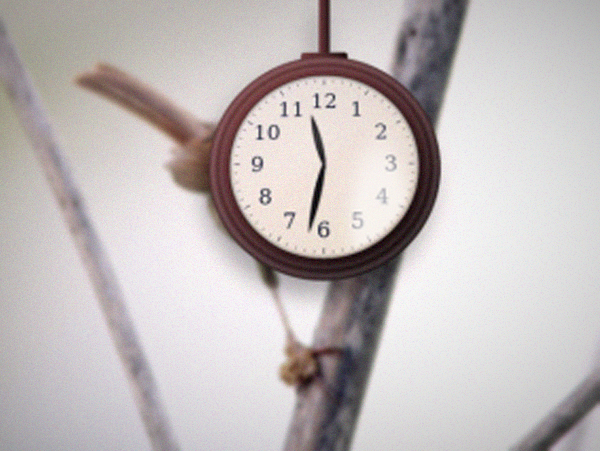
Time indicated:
**11:32**
